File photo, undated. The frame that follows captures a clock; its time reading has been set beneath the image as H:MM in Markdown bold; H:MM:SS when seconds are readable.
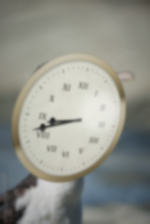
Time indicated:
**8:42**
